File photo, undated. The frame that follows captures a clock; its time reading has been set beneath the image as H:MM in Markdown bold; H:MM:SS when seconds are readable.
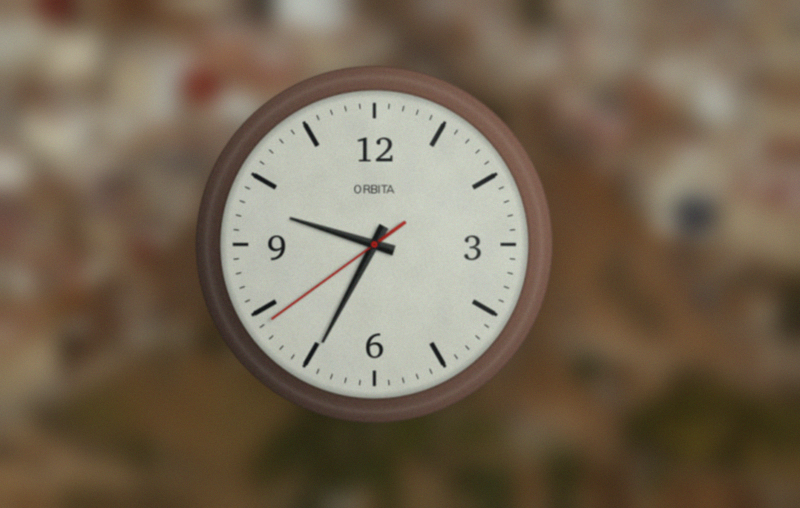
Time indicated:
**9:34:39**
